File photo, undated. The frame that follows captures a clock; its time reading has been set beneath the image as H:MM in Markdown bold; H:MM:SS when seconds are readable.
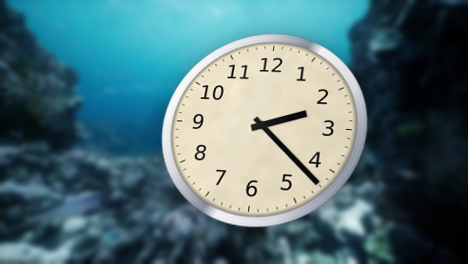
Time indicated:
**2:22**
